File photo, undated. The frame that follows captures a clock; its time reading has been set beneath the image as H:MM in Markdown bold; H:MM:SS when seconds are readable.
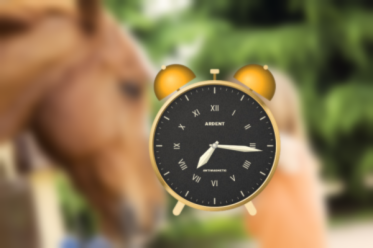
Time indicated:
**7:16**
